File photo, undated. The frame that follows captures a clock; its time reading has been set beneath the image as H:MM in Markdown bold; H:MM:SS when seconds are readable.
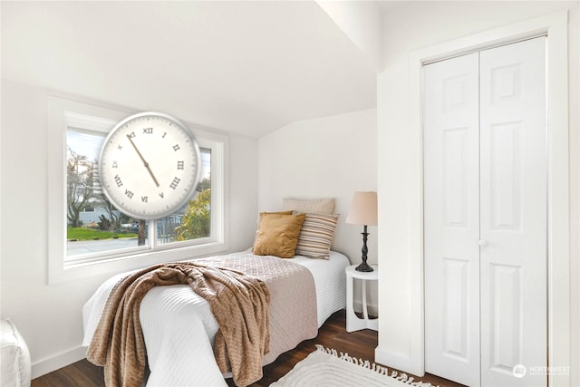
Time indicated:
**4:54**
